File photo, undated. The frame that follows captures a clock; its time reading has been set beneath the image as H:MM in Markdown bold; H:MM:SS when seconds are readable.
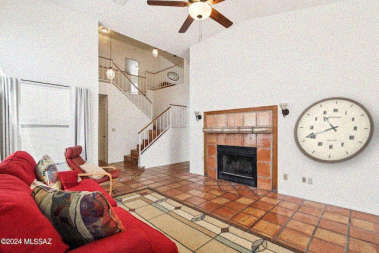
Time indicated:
**10:41**
